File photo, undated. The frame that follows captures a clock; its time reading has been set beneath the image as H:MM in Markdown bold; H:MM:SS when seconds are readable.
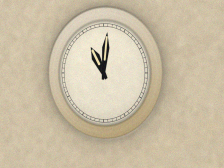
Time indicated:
**11:01**
